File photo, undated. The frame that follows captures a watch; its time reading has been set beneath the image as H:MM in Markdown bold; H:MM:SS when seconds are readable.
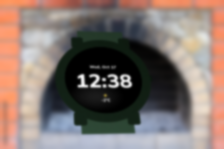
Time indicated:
**12:38**
